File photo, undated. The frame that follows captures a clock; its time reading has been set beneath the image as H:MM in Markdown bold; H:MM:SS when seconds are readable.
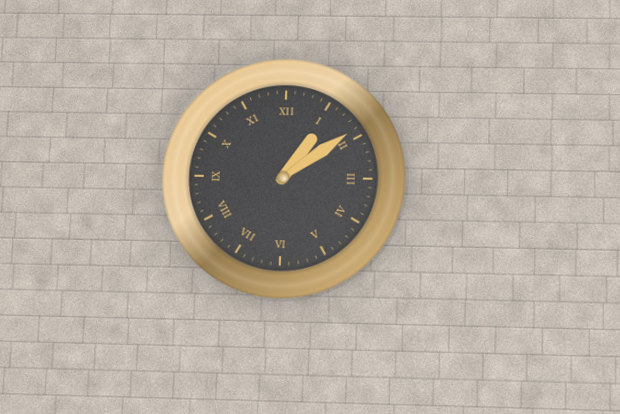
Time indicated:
**1:09**
